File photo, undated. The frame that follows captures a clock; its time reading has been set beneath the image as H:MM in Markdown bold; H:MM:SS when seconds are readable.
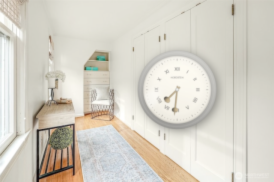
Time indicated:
**7:31**
